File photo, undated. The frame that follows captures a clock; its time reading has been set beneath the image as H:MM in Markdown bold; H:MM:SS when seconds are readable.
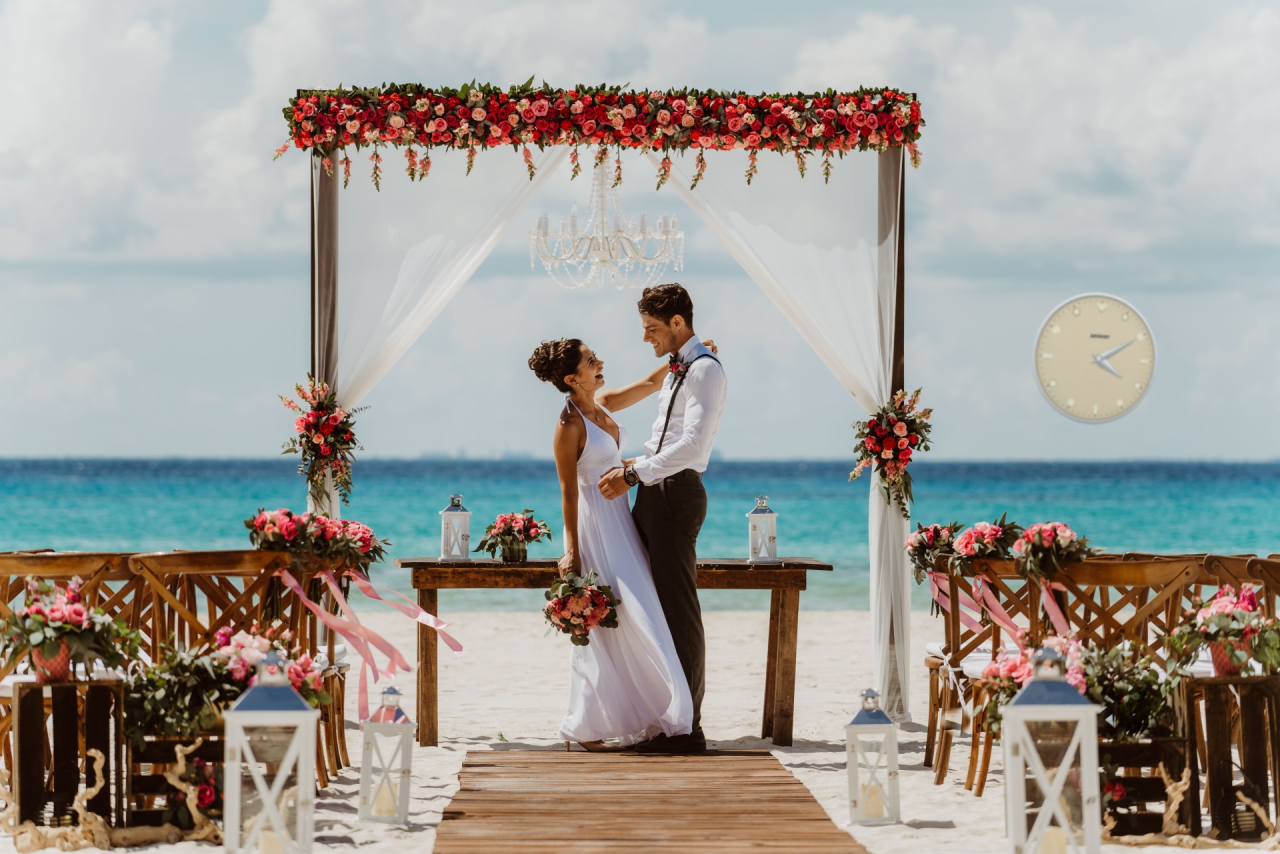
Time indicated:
**4:10**
